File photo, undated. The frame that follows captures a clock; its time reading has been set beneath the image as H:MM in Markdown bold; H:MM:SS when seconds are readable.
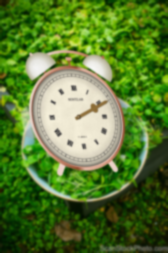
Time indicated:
**2:11**
